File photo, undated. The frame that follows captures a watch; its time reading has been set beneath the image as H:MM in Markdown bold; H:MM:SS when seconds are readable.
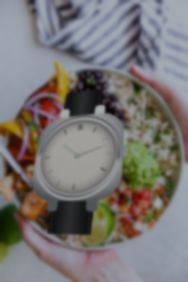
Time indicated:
**10:12**
